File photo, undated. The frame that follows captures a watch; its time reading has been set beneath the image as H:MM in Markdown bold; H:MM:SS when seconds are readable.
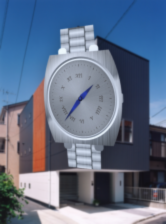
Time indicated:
**1:37**
